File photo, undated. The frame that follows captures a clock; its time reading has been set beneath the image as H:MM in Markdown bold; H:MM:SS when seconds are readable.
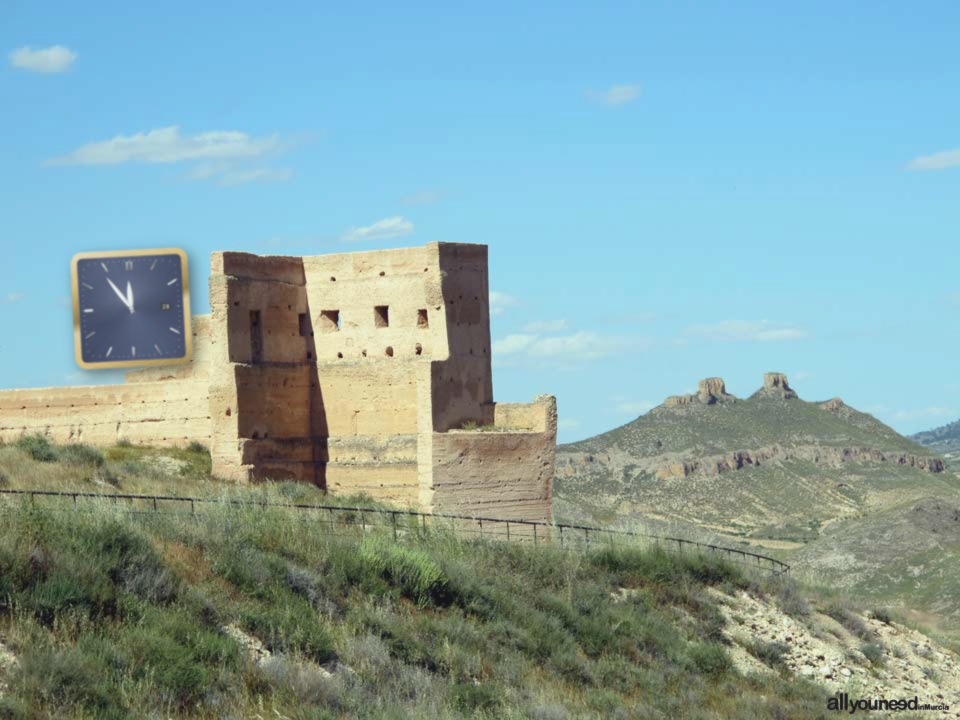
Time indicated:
**11:54**
